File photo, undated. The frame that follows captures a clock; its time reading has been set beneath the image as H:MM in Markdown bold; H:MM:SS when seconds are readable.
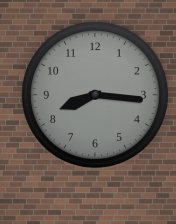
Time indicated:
**8:16**
